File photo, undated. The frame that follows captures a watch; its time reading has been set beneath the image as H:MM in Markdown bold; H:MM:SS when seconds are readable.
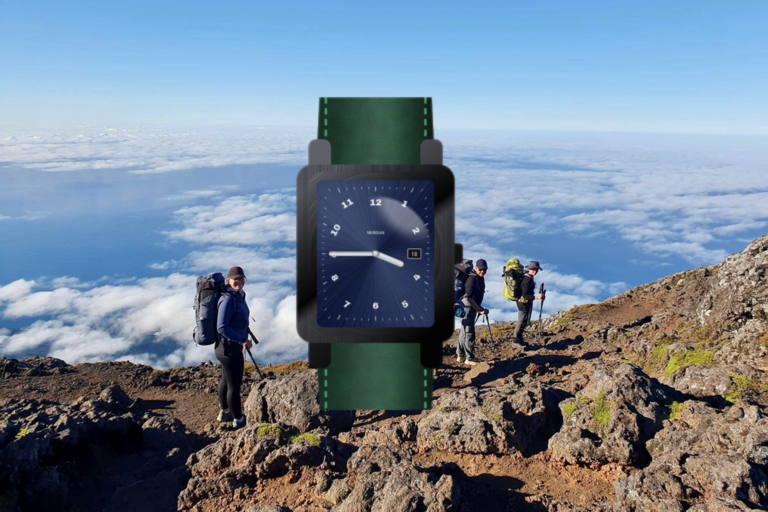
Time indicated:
**3:45**
